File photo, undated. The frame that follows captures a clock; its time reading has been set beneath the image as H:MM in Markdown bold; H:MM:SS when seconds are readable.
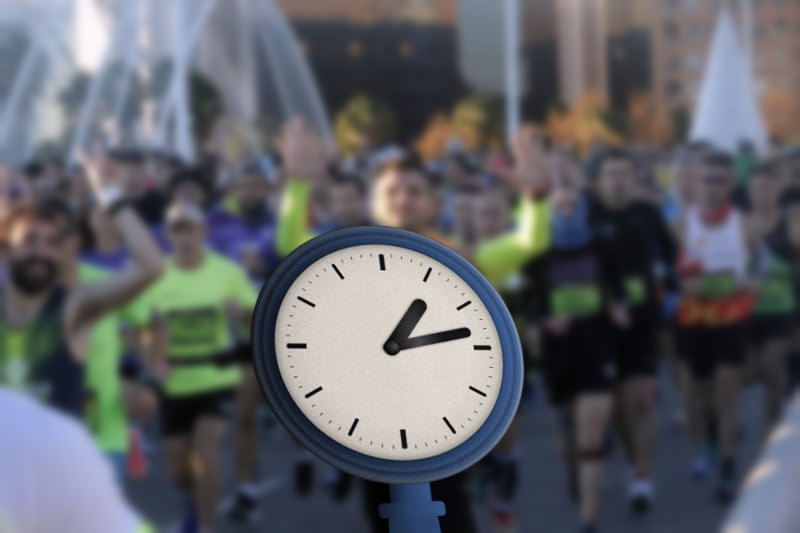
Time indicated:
**1:13**
